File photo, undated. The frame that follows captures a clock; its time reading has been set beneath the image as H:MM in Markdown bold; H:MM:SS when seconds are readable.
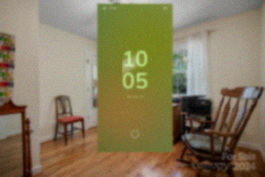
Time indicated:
**10:05**
